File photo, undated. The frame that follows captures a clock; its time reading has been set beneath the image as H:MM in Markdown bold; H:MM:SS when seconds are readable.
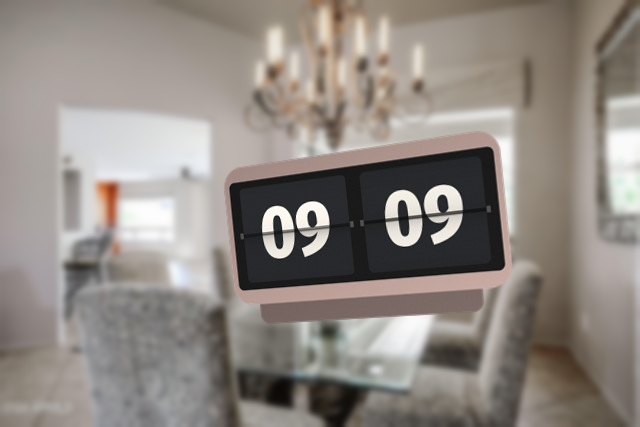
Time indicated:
**9:09**
